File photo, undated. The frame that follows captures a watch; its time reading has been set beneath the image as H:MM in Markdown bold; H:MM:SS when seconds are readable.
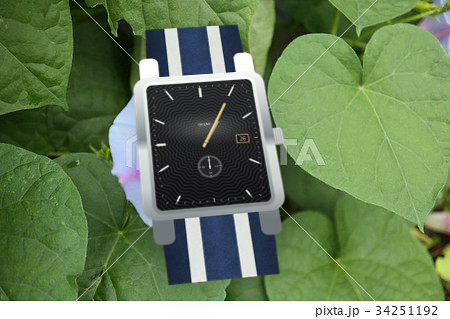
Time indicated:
**1:05**
